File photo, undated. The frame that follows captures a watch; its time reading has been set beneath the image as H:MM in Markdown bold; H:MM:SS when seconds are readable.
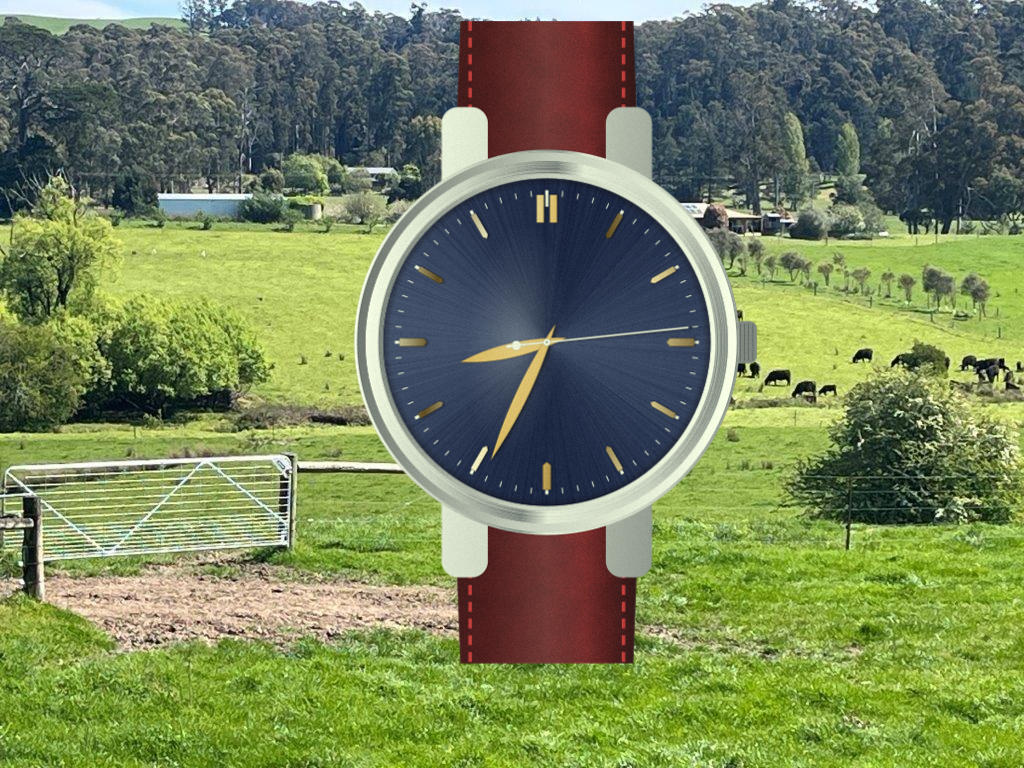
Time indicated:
**8:34:14**
